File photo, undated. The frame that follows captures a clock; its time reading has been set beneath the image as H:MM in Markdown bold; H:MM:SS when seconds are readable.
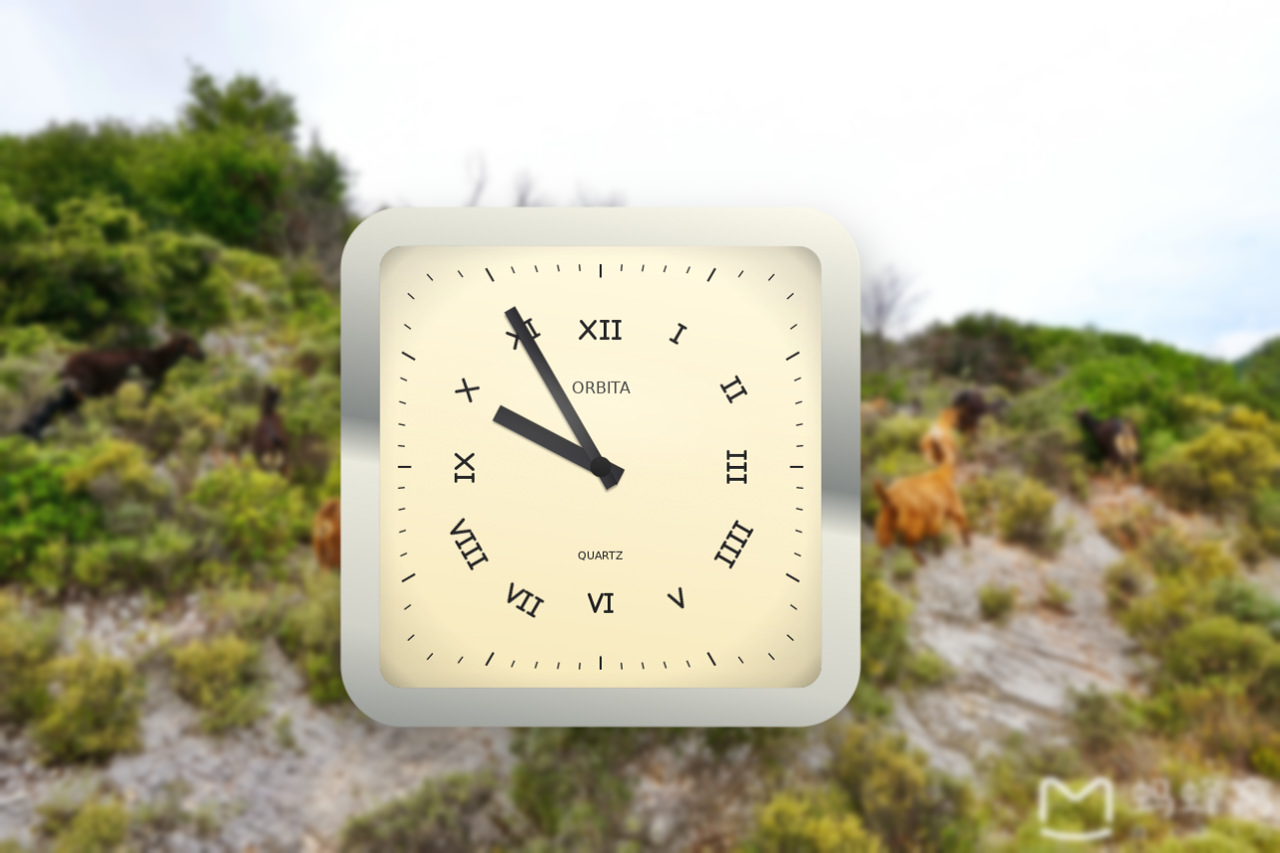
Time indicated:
**9:55**
